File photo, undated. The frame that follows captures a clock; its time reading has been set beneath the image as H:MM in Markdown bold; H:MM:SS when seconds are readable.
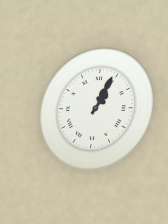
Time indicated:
**1:04**
